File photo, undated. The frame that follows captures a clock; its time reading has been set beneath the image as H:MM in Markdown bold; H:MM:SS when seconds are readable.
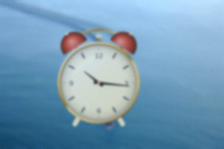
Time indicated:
**10:16**
